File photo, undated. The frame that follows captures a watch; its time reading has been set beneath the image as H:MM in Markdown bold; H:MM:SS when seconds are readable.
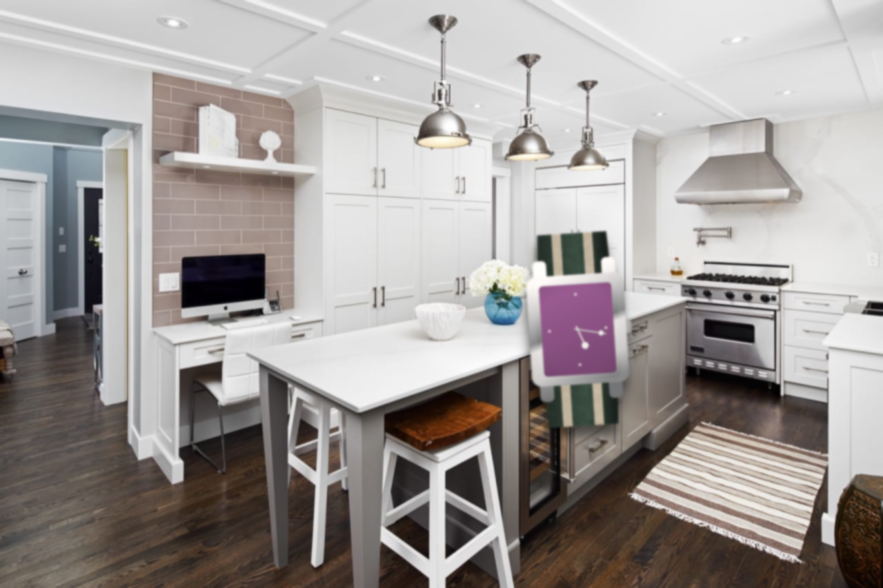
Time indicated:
**5:17**
